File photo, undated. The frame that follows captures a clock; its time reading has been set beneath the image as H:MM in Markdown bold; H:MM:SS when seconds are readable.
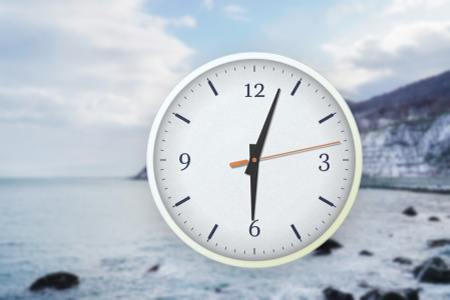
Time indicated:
**6:03:13**
